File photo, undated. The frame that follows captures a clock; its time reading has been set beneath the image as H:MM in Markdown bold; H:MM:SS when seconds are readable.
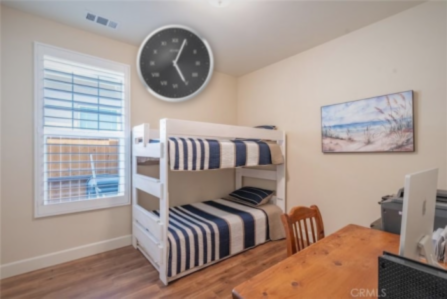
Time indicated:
**5:04**
